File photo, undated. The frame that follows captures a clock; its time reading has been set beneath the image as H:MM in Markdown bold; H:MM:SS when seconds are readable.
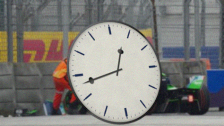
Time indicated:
**12:43**
